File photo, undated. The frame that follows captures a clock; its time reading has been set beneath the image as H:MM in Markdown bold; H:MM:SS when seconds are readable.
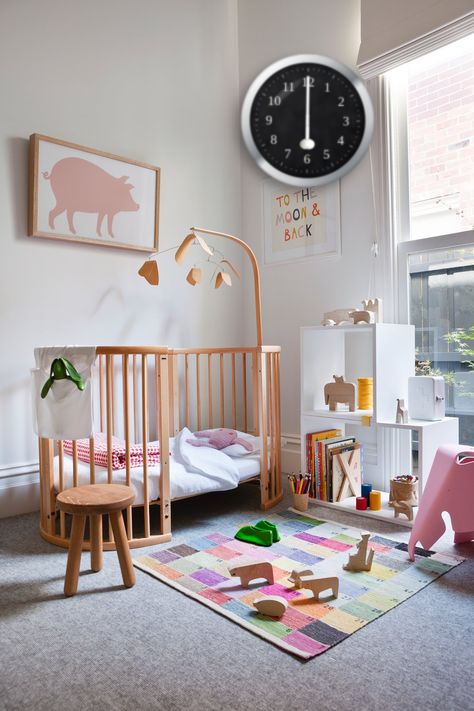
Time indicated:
**6:00**
